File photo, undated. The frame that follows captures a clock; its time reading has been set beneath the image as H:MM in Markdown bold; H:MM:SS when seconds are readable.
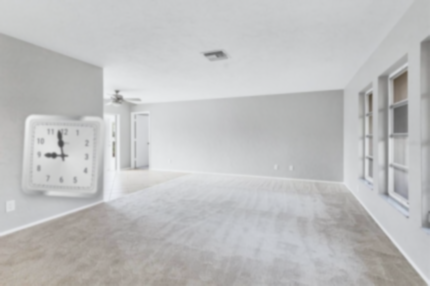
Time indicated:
**8:58**
